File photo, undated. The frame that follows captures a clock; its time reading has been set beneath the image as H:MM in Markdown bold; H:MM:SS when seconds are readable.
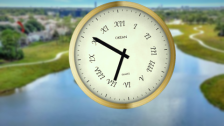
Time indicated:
**6:51**
